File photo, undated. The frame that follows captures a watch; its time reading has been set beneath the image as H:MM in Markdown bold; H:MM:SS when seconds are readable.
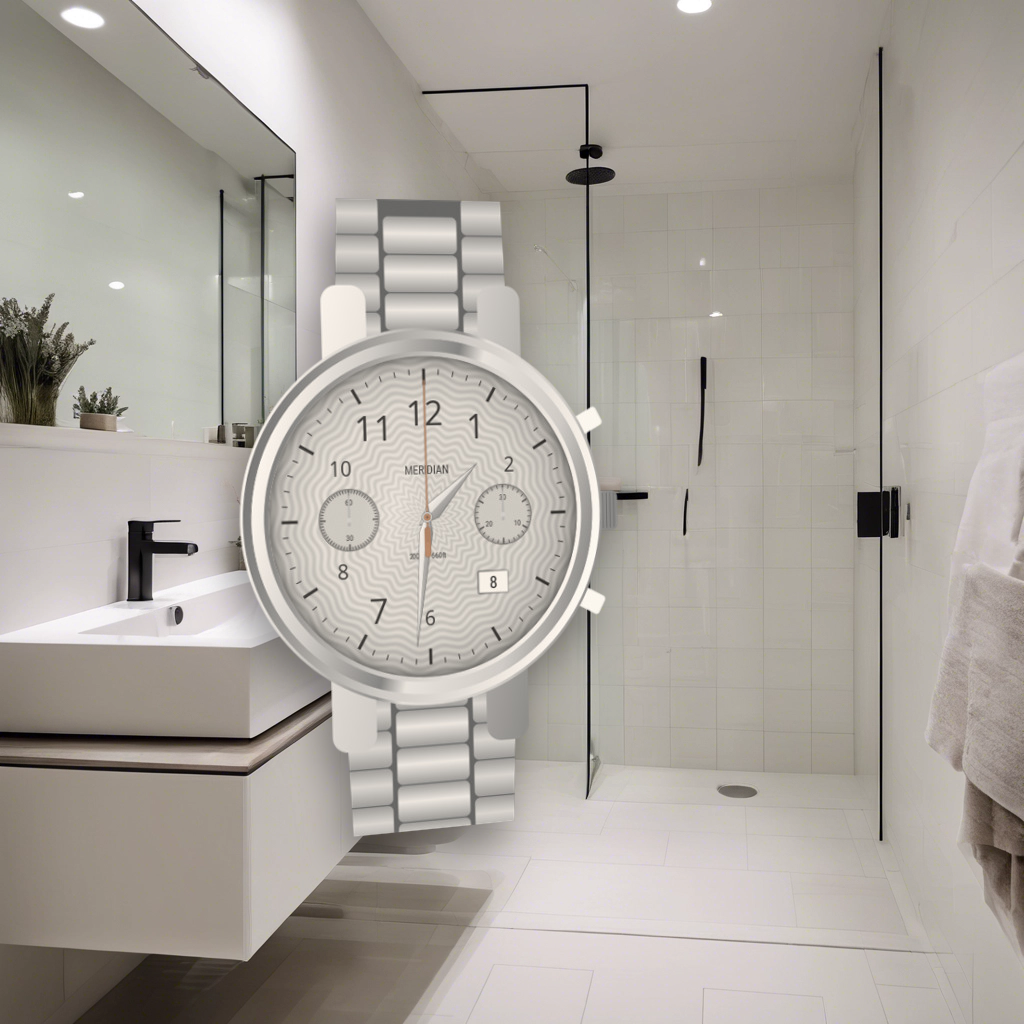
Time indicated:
**1:31**
